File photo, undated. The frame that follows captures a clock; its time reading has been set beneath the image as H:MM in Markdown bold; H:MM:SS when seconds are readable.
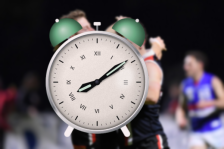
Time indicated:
**8:09**
